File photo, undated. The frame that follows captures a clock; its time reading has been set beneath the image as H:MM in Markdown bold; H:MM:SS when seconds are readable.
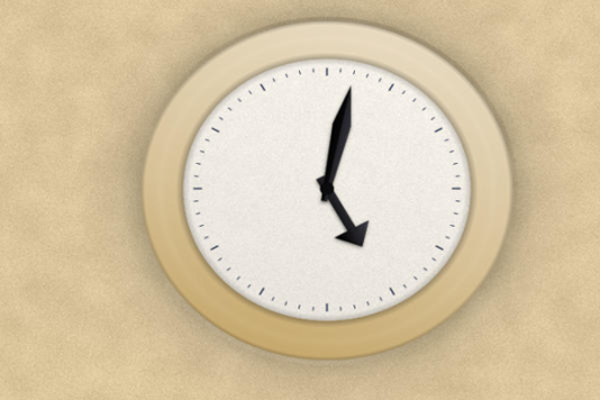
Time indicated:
**5:02**
